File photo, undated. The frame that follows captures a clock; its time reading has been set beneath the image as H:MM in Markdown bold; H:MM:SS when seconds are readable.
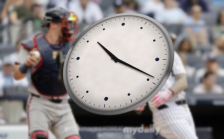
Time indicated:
**10:19**
